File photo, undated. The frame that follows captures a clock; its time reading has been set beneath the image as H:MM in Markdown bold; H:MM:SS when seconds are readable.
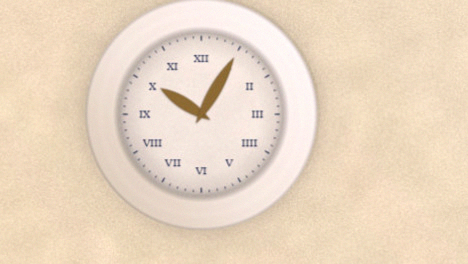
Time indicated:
**10:05**
